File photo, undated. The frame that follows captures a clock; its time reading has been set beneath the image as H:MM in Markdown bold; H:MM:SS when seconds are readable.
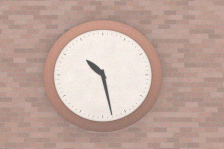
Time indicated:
**10:28**
